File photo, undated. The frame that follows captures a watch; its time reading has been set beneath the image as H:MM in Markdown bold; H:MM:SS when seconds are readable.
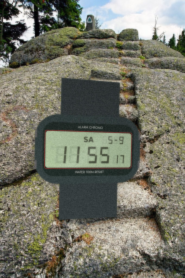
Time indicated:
**11:55**
